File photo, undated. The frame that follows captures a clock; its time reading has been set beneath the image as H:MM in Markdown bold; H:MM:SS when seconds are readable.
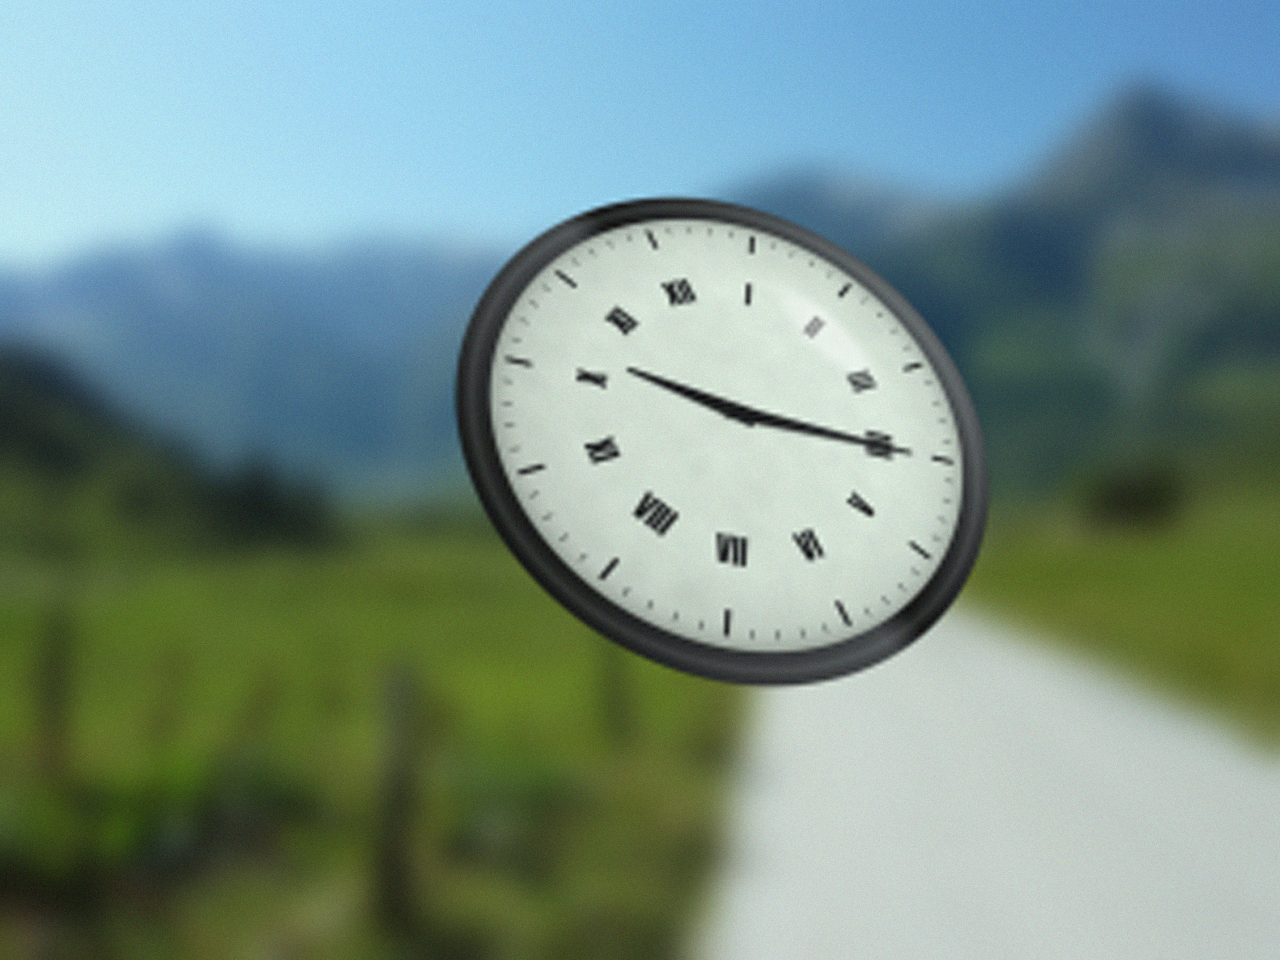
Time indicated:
**10:20**
